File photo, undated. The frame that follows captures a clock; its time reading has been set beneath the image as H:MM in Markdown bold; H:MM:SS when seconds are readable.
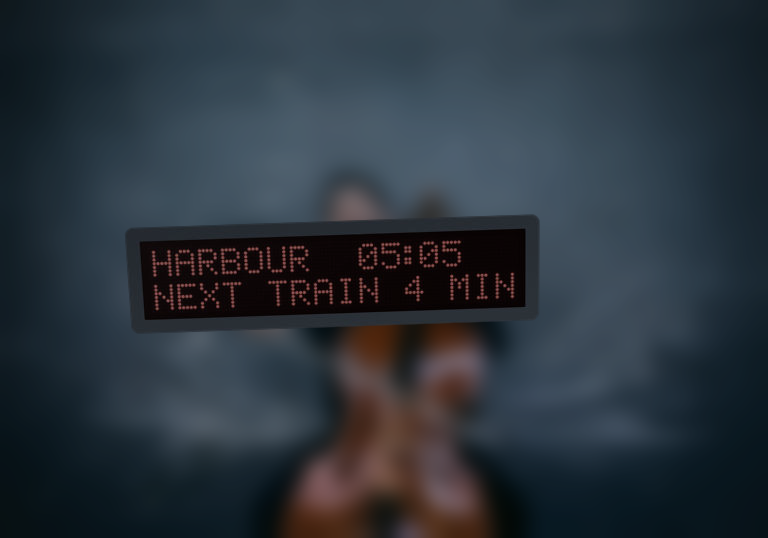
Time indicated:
**5:05**
